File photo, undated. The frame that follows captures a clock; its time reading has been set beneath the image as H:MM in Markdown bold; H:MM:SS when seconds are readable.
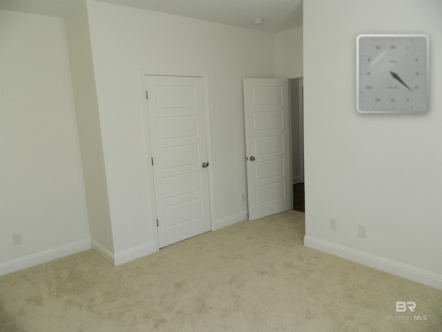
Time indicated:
**4:22**
